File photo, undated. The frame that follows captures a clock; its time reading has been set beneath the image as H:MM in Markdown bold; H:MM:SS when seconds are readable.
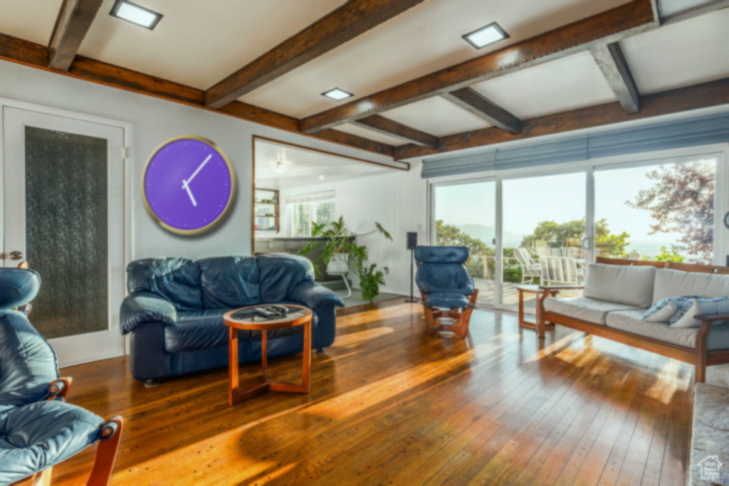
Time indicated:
**5:07**
